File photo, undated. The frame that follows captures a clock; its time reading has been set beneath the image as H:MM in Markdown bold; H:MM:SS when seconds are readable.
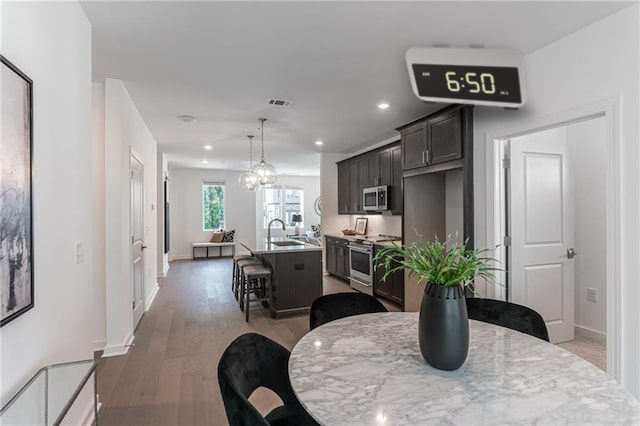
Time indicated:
**6:50**
